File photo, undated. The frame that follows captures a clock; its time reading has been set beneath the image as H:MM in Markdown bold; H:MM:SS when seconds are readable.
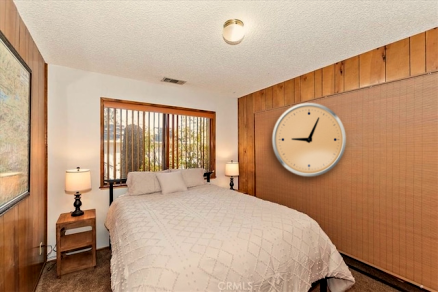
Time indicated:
**9:04**
